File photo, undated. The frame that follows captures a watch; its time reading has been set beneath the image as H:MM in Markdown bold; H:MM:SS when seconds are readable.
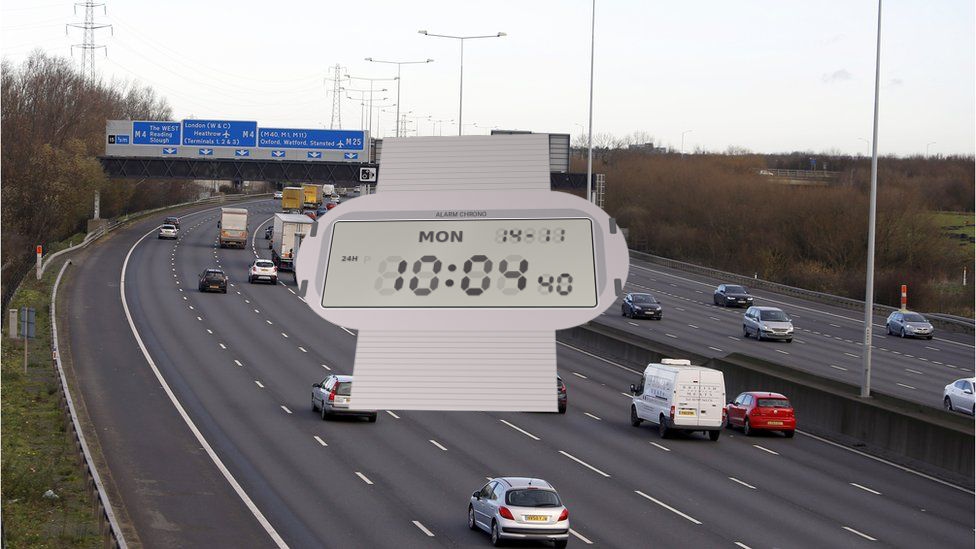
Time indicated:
**10:04:40**
